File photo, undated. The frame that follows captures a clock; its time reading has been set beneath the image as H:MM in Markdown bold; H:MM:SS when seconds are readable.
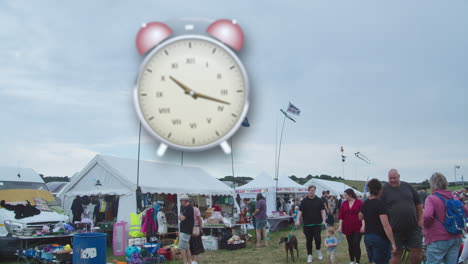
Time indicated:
**10:18**
